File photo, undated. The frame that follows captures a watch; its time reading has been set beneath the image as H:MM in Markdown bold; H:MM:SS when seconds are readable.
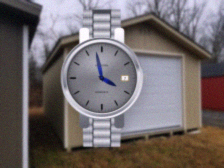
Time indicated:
**3:58**
